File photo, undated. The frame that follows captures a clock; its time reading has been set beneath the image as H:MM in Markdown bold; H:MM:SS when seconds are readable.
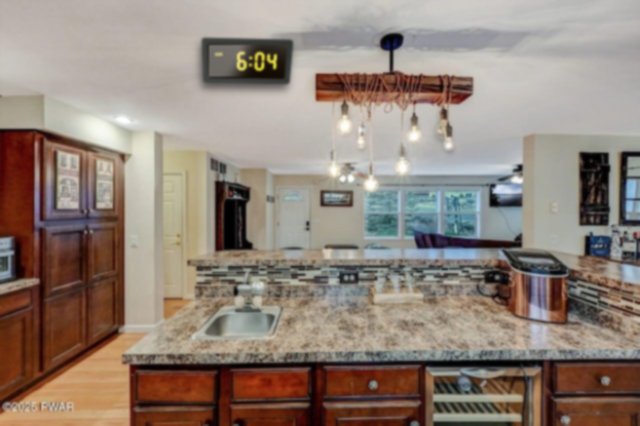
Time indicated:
**6:04**
